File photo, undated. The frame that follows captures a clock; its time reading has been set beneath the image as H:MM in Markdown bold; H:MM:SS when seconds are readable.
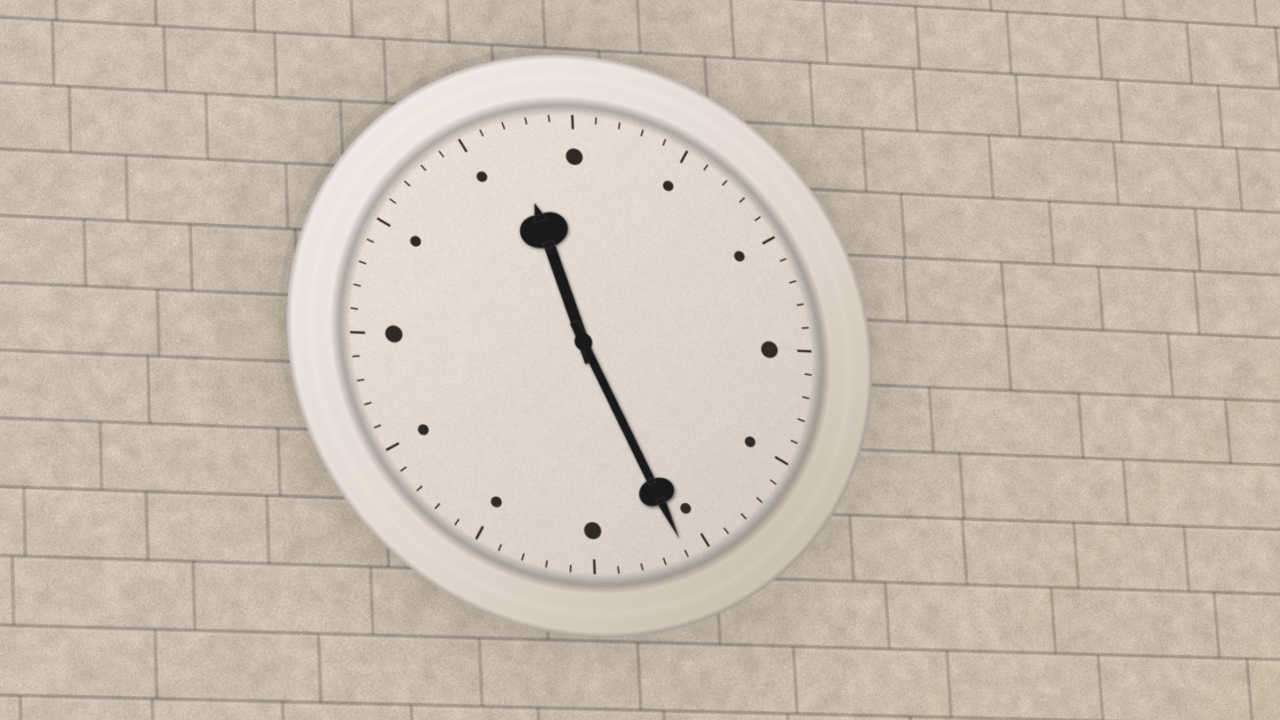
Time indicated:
**11:26**
